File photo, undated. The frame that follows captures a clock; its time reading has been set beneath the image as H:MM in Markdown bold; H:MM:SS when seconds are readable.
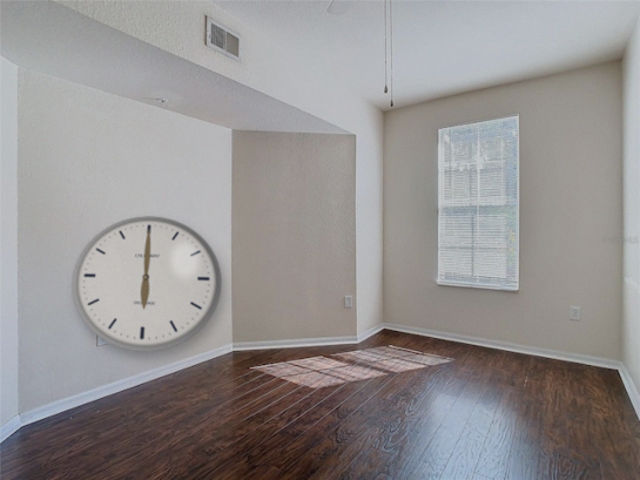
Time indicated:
**6:00**
